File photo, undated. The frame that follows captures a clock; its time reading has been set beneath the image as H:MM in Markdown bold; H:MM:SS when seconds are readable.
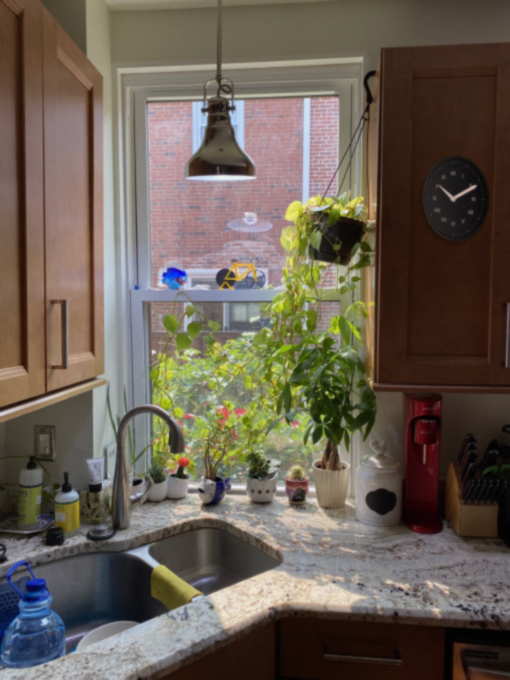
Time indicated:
**10:11**
